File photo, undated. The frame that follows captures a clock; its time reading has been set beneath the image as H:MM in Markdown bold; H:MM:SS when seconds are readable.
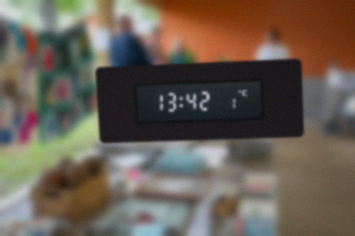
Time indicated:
**13:42**
